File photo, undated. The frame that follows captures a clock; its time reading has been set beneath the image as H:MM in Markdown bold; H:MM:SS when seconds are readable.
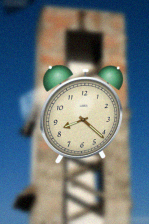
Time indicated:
**8:22**
